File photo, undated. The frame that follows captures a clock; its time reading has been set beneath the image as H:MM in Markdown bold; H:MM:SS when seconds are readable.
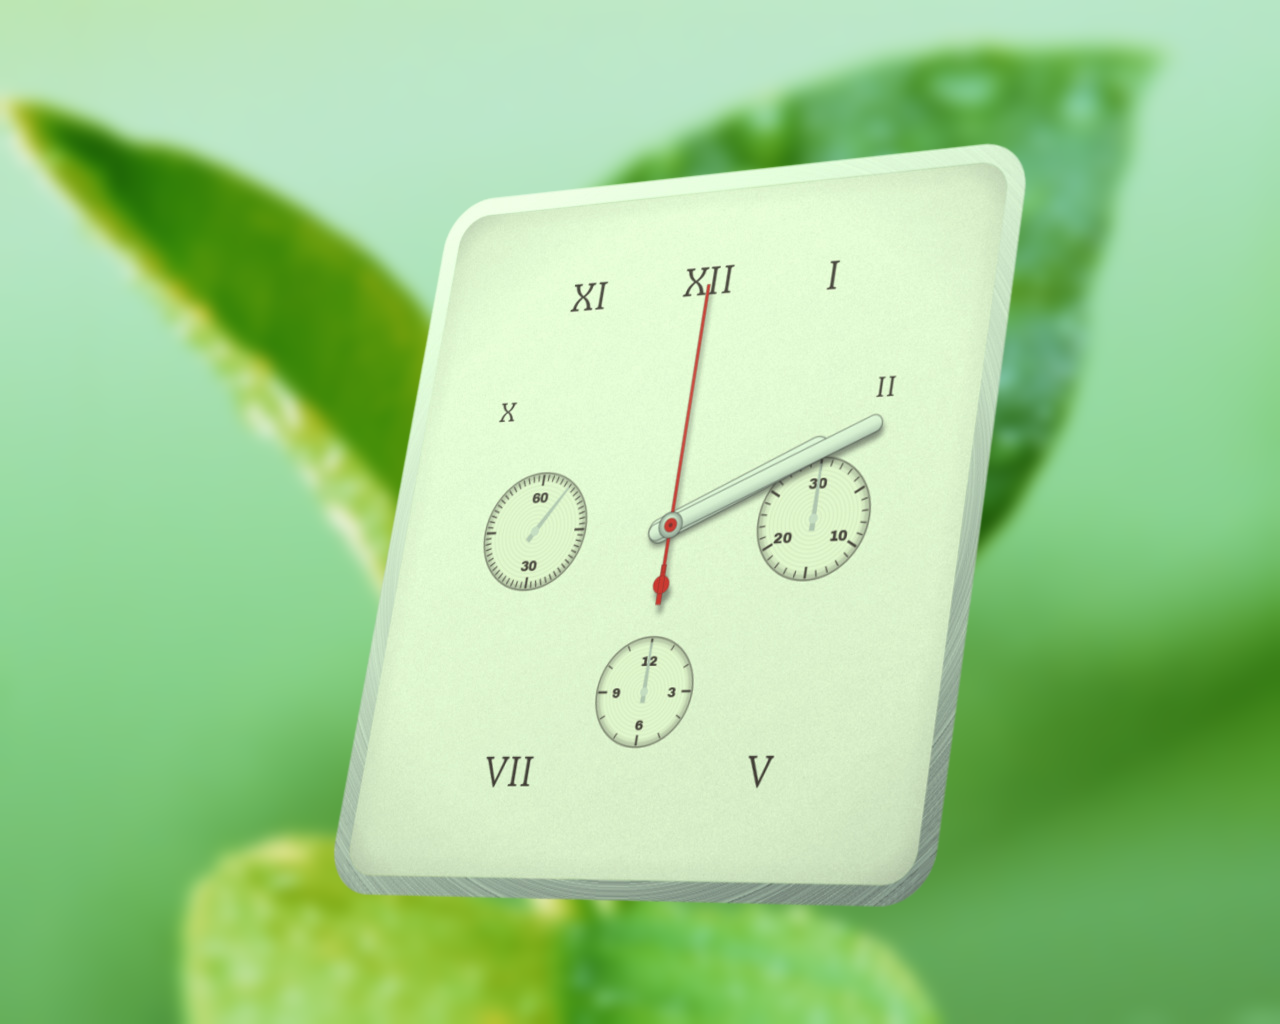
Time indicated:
**2:11:06**
